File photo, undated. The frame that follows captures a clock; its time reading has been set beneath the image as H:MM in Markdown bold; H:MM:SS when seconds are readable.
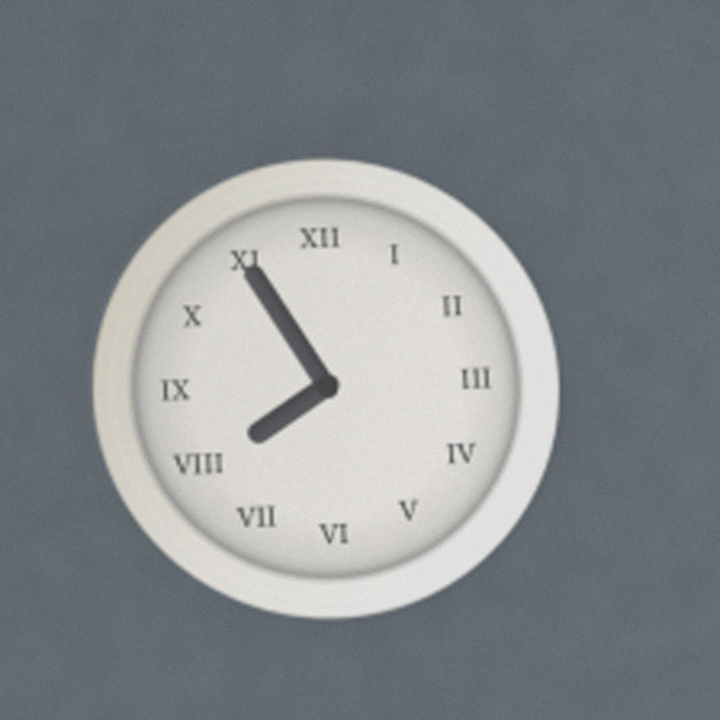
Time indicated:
**7:55**
